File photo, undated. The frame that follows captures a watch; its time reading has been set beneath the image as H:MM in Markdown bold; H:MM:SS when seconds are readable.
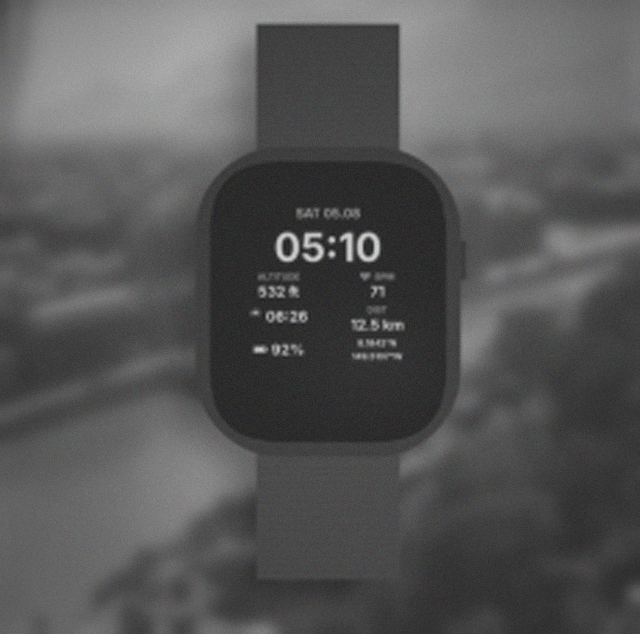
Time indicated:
**5:10**
